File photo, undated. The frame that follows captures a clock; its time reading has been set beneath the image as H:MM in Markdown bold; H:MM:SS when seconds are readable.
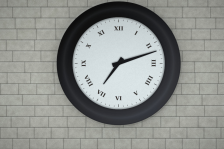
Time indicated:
**7:12**
